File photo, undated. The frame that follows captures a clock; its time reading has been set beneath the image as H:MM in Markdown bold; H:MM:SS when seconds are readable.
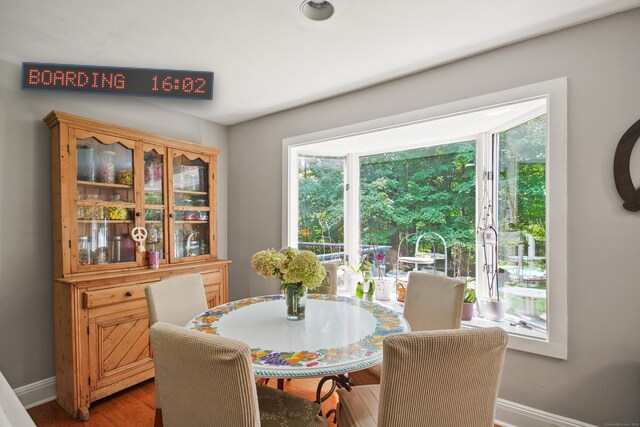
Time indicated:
**16:02**
